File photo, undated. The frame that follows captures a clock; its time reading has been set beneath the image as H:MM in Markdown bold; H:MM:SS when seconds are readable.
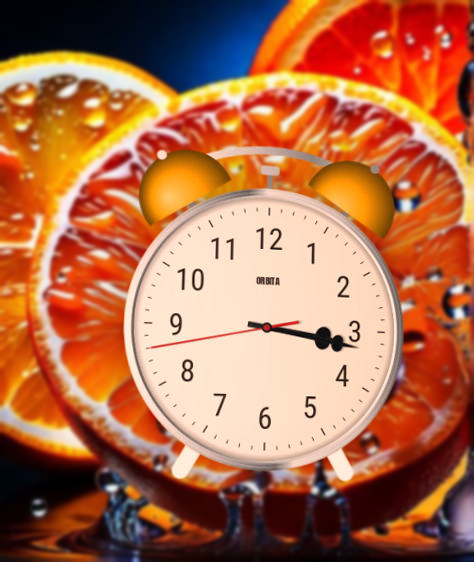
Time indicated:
**3:16:43**
